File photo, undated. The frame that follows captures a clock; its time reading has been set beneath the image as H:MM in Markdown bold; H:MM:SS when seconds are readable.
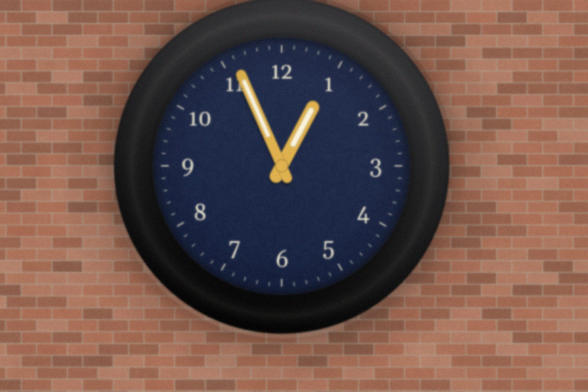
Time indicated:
**12:56**
